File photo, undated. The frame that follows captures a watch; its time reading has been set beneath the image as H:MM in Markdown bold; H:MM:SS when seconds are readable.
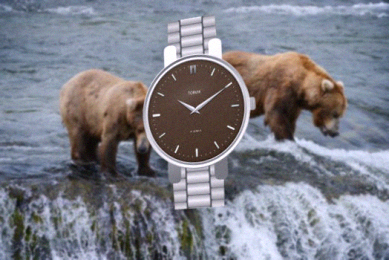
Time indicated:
**10:10**
